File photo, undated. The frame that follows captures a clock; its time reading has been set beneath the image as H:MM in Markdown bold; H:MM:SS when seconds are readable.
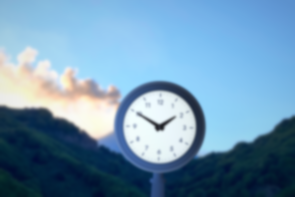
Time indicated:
**1:50**
